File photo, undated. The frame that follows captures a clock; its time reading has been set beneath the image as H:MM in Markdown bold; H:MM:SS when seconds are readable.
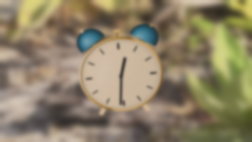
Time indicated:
**12:31**
